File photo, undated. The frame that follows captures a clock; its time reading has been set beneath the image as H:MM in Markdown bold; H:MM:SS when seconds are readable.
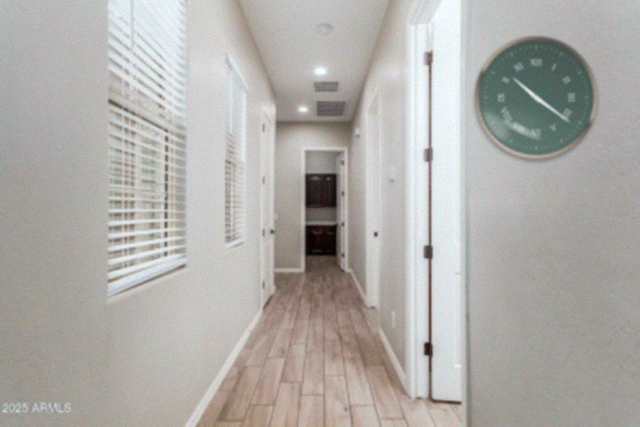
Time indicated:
**10:21**
